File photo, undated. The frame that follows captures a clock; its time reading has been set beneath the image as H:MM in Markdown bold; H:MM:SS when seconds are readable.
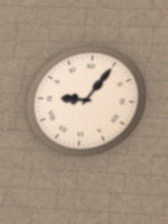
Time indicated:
**9:05**
